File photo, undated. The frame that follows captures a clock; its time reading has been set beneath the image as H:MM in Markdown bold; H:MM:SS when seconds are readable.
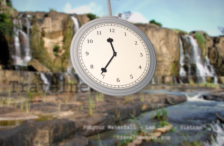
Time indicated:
**11:36**
